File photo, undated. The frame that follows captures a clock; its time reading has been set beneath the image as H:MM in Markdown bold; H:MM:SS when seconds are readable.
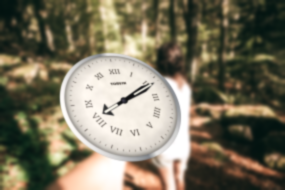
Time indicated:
**8:11**
